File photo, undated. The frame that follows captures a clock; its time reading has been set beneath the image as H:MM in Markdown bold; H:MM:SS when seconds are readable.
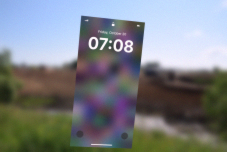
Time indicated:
**7:08**
